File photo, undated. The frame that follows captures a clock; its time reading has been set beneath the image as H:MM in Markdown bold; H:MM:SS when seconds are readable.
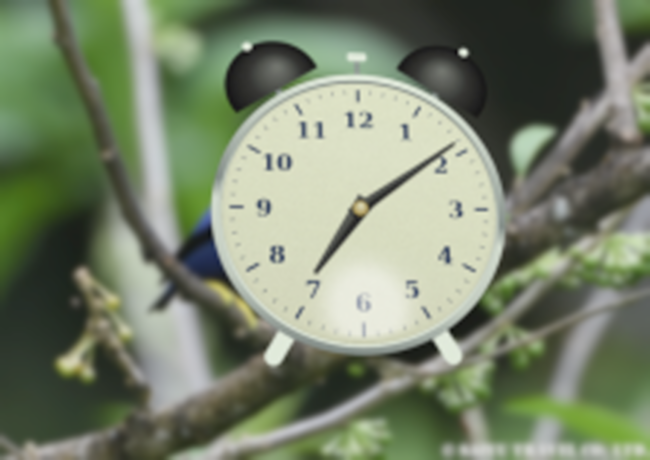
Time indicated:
**7:09**
